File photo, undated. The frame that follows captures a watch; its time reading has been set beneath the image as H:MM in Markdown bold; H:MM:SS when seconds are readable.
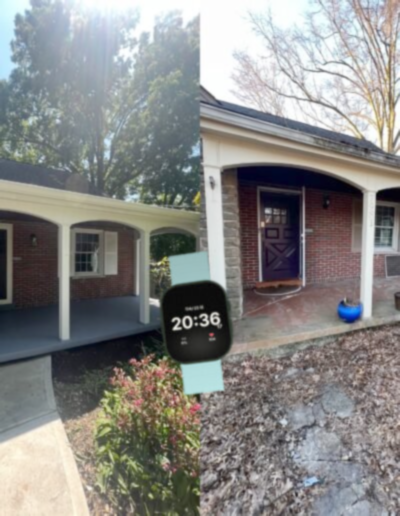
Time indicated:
**20:36**
